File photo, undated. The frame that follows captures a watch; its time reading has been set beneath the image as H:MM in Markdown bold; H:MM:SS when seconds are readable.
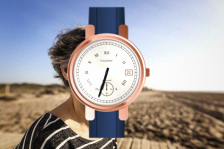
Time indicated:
**6:33**
